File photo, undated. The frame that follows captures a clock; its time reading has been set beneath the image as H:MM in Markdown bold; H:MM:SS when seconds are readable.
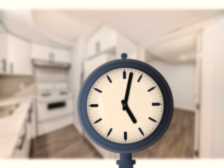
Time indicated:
**5:02**
